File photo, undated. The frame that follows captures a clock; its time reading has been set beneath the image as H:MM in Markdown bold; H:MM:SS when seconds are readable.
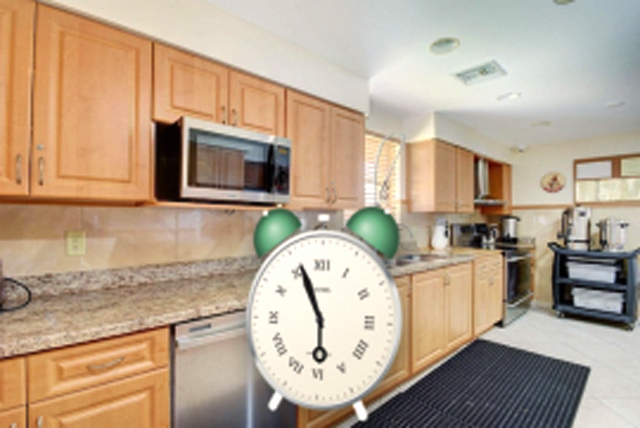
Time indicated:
**5:56**
